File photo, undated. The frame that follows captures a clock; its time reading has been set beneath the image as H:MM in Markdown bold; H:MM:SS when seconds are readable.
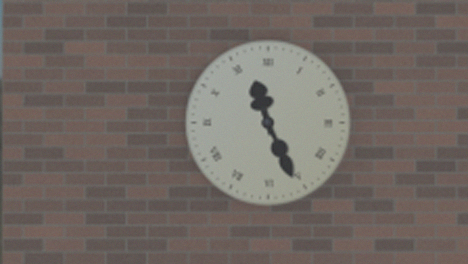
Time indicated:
**11:26**
